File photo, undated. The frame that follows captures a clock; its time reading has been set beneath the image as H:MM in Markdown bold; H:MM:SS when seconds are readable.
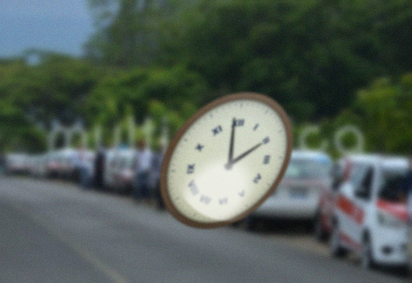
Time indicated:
**1:59**
